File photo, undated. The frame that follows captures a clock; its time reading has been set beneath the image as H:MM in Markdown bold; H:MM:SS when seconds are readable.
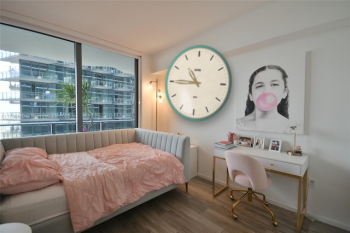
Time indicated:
**10:45**
